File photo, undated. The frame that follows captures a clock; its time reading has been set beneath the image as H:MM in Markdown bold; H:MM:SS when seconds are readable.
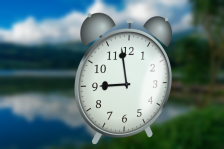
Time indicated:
**8:58**
